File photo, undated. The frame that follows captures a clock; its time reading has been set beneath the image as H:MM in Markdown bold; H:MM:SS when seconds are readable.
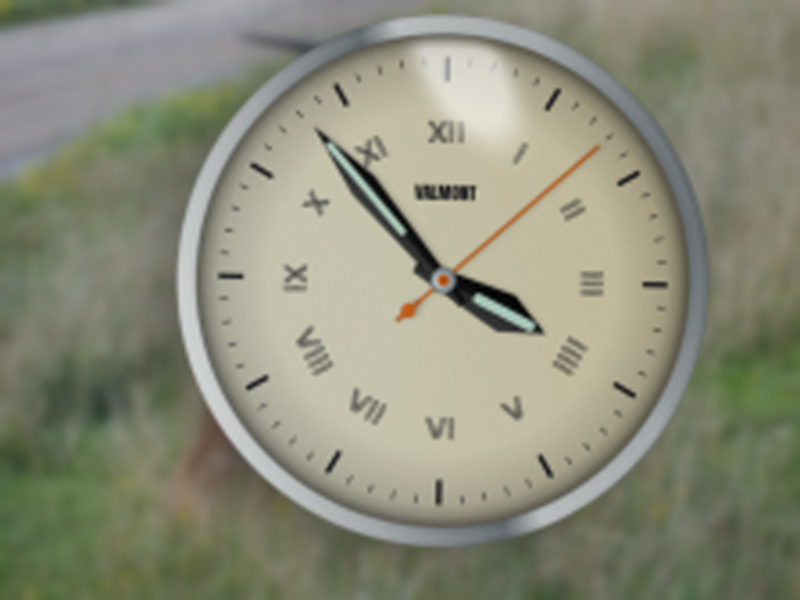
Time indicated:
**3:53:08**
